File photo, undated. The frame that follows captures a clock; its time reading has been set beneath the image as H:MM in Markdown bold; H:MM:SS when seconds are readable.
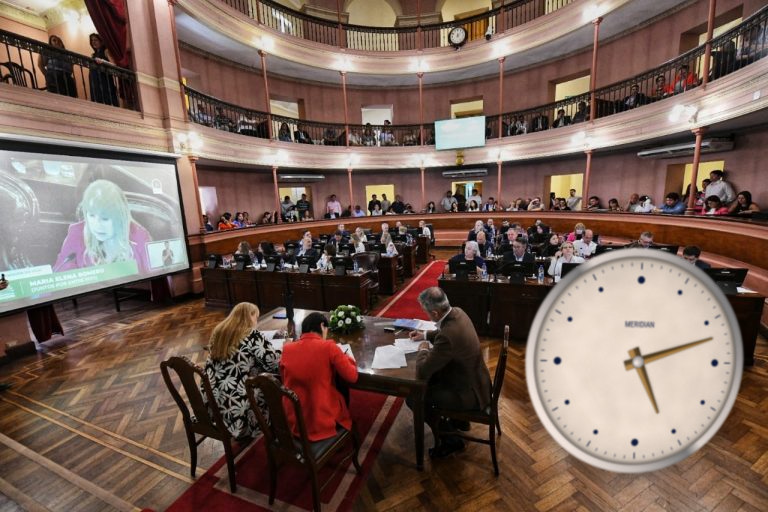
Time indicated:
**5:12**
